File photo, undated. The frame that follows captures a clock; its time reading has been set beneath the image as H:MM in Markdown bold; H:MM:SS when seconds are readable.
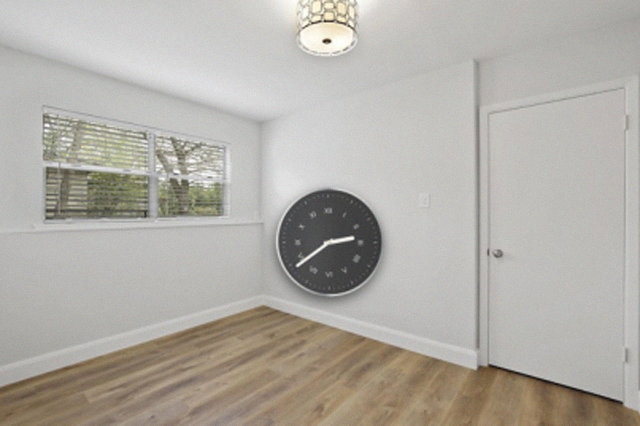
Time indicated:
**2:39**
